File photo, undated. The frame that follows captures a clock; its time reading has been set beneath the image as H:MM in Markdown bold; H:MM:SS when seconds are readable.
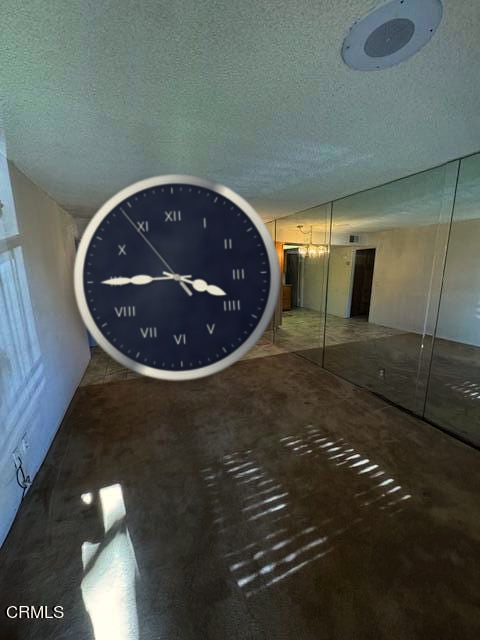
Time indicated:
**3:44:54**
